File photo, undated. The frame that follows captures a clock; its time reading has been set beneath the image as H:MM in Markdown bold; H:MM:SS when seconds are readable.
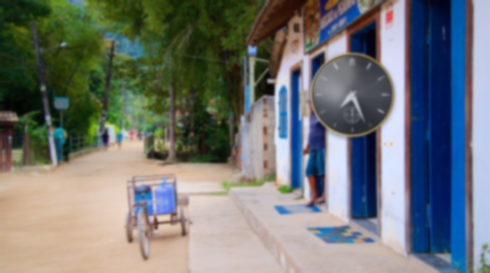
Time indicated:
**7:26**
